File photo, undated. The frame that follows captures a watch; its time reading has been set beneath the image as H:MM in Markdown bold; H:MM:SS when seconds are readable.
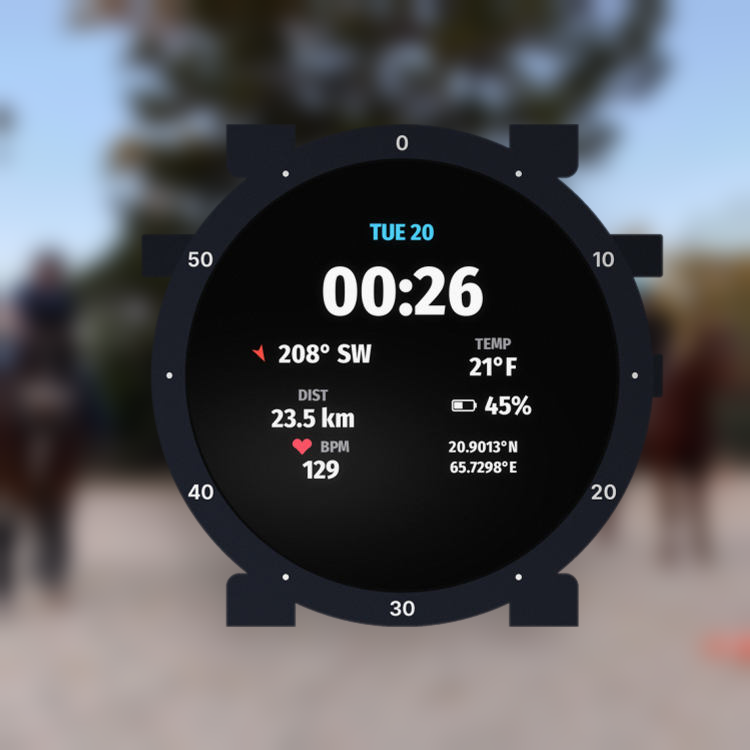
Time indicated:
**0:26**
